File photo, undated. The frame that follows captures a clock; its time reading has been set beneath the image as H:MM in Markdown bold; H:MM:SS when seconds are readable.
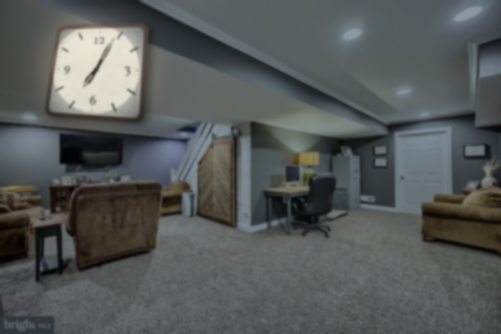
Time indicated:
**7:04**
